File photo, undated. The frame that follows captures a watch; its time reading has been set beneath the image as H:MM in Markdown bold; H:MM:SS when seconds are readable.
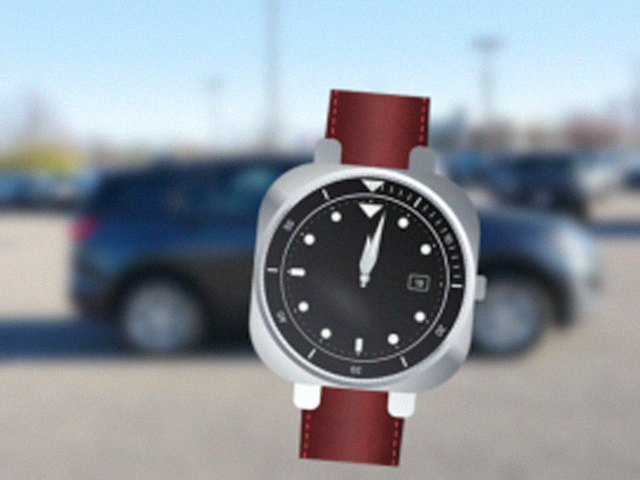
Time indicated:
**12:02**
